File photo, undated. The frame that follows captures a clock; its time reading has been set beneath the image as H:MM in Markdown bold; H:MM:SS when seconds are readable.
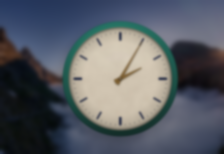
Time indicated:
**2:05**
